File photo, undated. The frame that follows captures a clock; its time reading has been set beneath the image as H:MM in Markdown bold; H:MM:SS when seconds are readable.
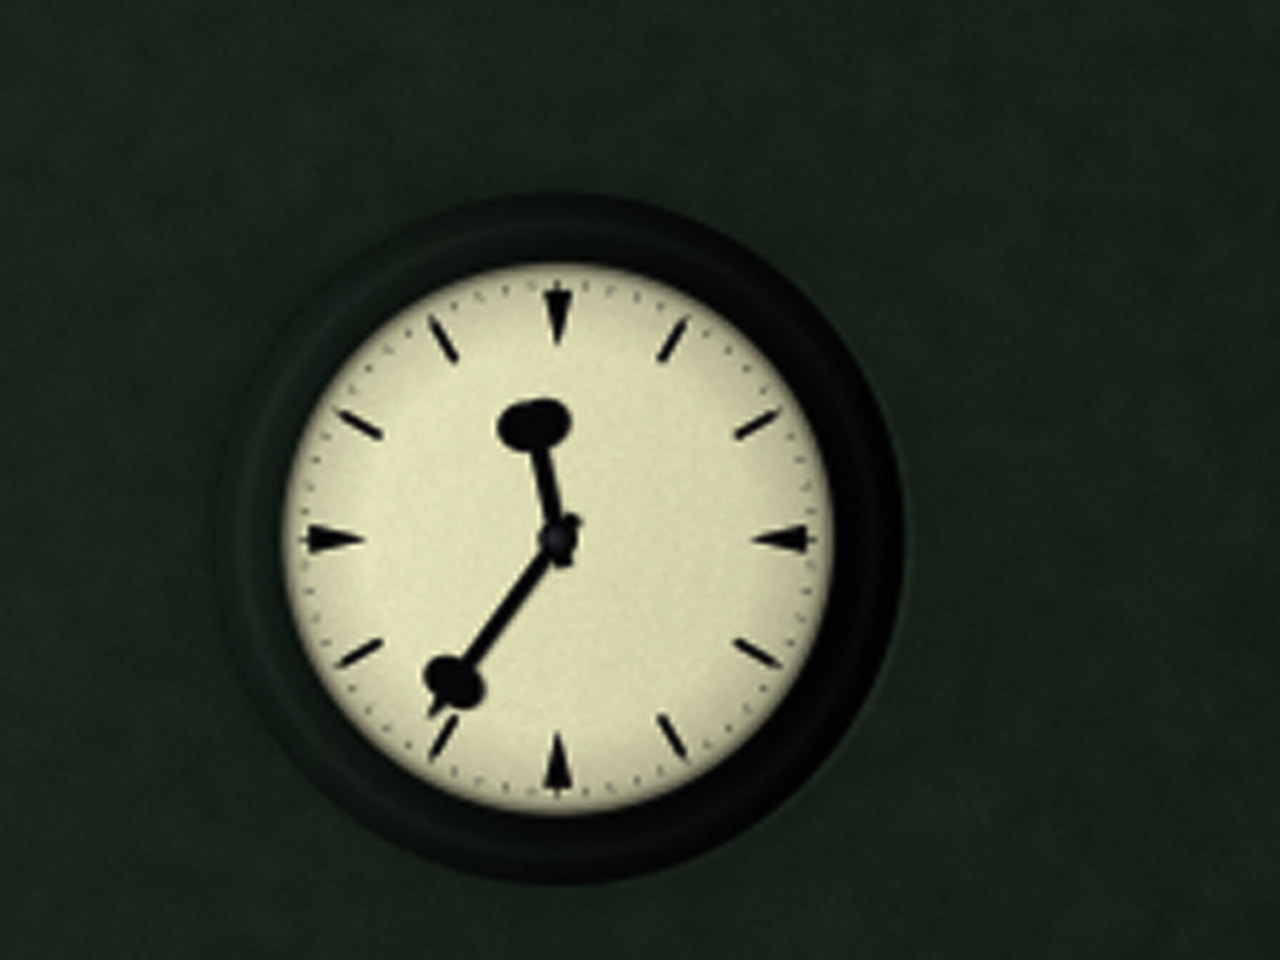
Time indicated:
**11:36**
